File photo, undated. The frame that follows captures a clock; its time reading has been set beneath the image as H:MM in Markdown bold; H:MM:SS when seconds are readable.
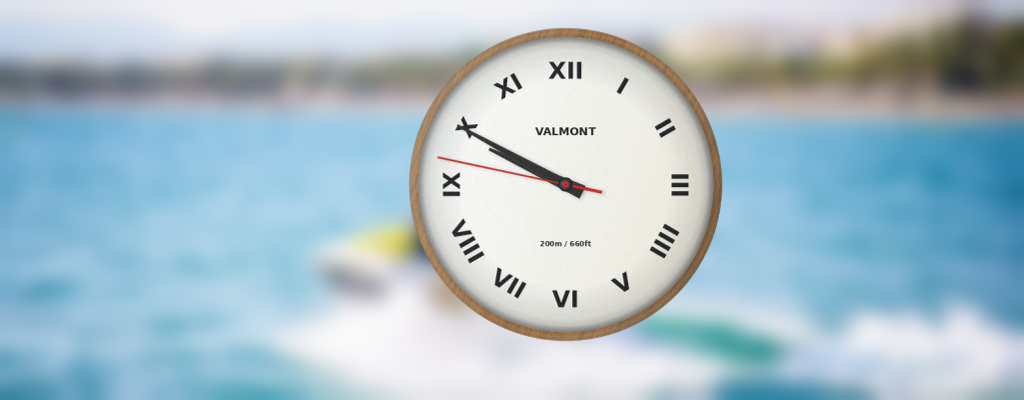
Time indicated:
**9:49:47**
